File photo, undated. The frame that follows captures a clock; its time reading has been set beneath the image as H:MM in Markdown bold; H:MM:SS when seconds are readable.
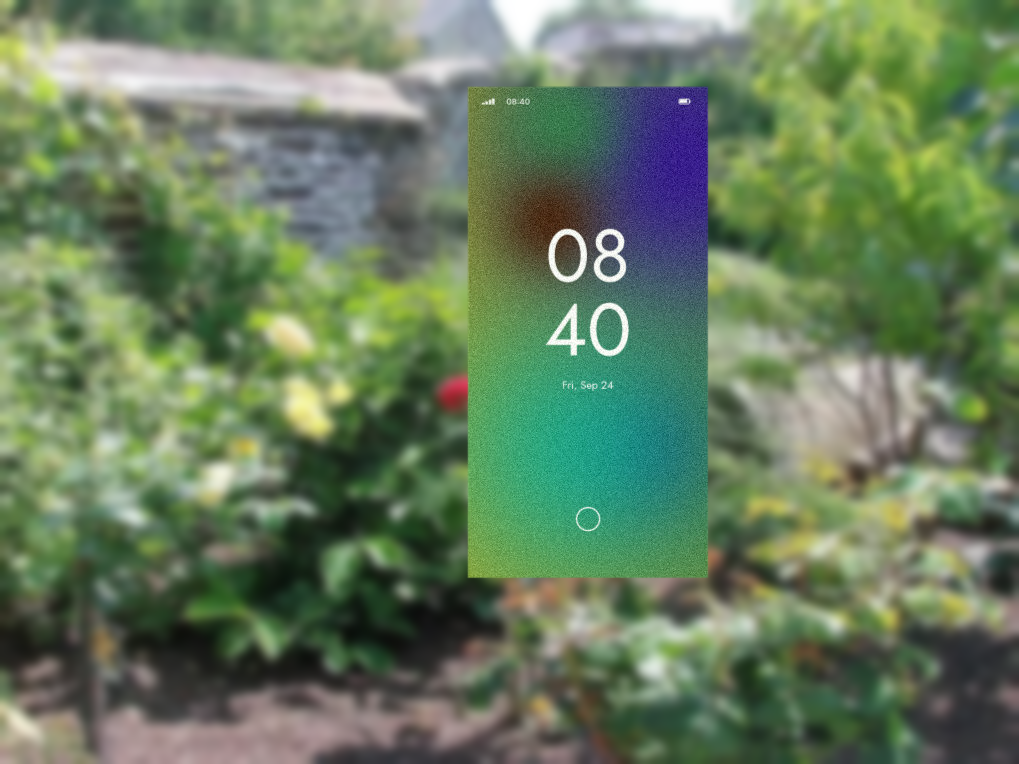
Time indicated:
**8:40**
